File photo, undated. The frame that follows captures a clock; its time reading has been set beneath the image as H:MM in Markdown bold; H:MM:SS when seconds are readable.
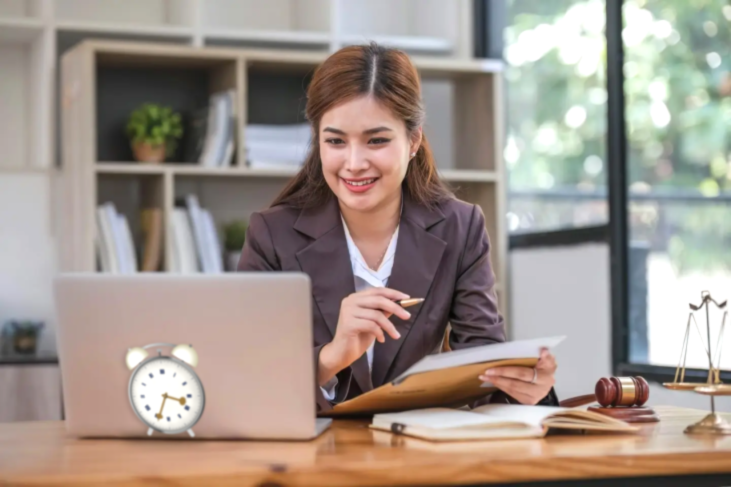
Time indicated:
**3:34**
